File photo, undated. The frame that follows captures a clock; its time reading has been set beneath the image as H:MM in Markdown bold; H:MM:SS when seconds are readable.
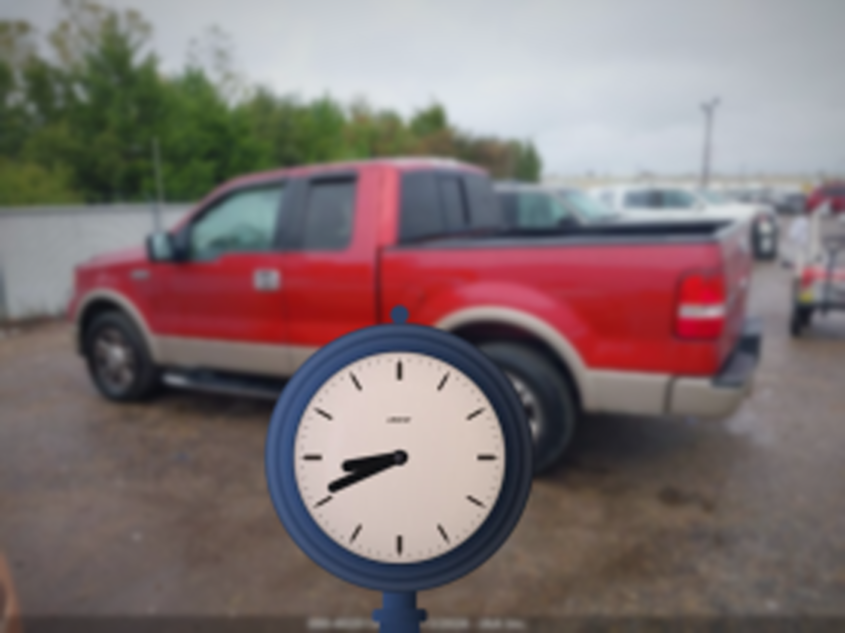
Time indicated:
**8:41**
